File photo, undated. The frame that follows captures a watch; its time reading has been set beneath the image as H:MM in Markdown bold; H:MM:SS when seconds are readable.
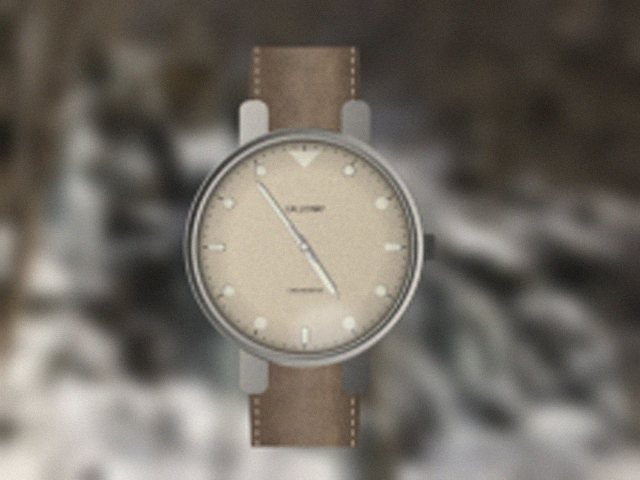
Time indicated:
**4:54**
